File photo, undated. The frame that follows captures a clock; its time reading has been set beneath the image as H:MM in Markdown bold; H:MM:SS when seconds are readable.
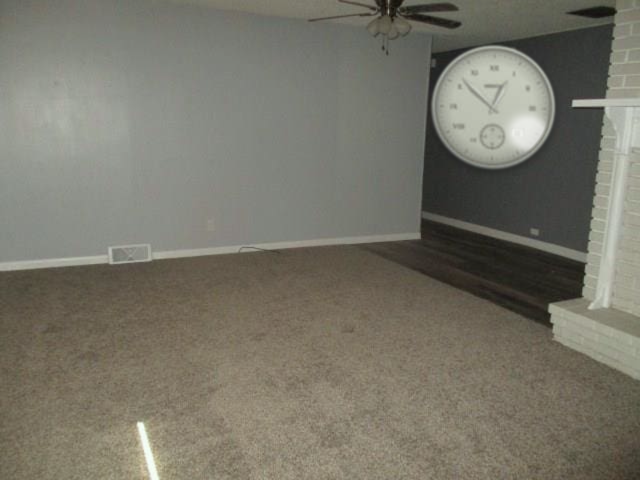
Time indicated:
**12:52**
